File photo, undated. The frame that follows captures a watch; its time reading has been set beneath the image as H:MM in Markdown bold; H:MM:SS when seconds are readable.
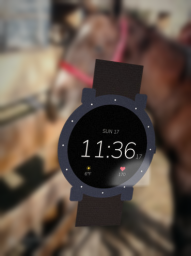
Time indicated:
**11:36**
